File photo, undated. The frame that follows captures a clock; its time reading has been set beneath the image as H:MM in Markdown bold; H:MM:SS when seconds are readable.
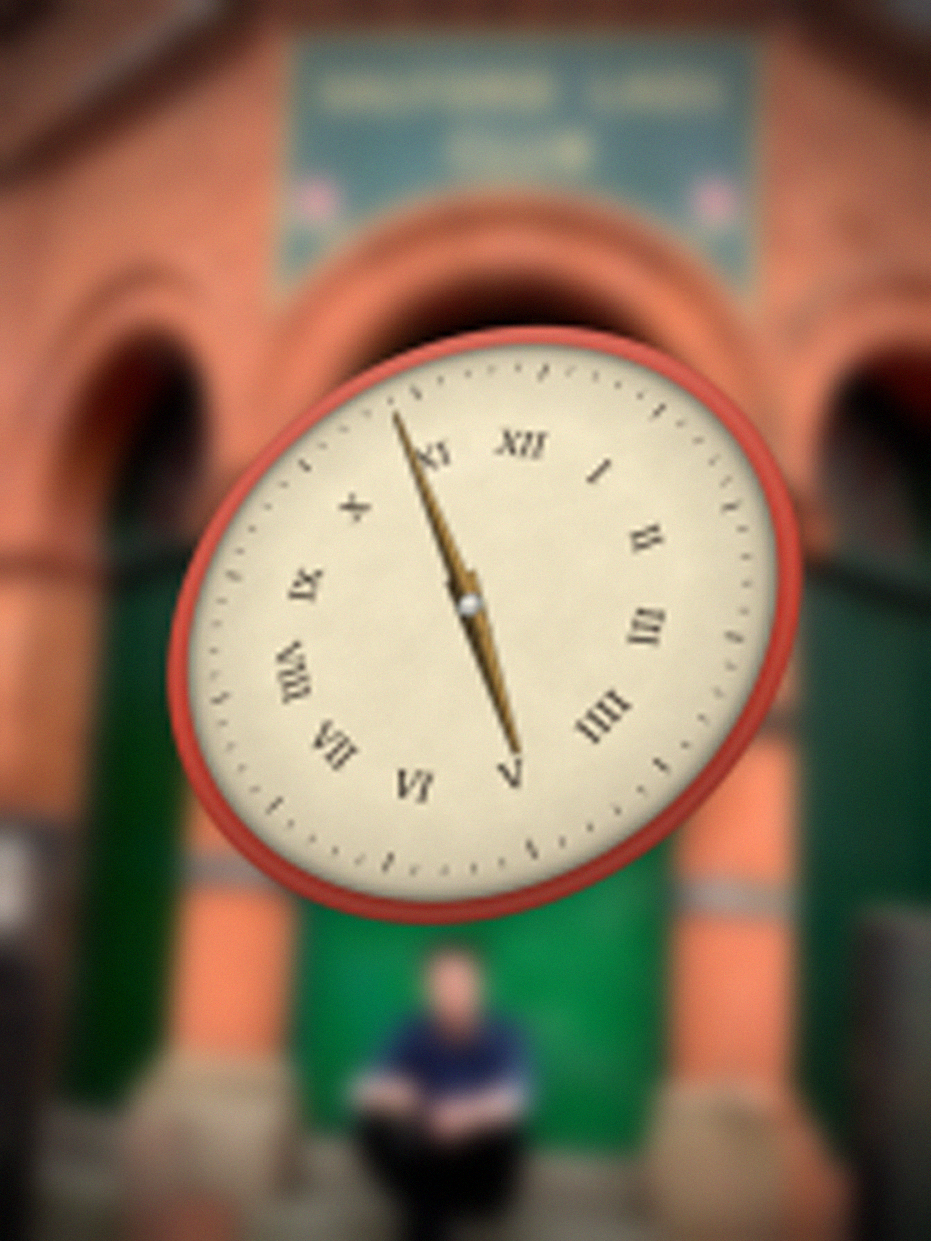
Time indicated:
**4:54**
